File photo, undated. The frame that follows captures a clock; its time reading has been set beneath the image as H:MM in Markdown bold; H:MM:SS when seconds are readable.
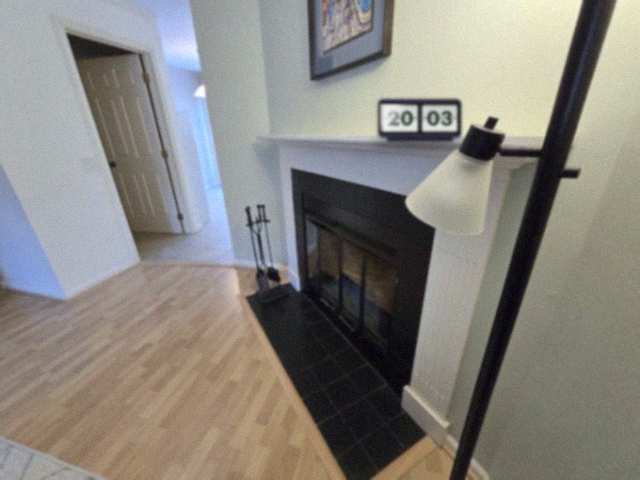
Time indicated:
**20:03**
